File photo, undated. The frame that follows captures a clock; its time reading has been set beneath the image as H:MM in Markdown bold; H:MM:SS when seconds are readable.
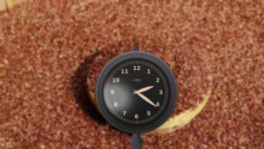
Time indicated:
**2:21**
